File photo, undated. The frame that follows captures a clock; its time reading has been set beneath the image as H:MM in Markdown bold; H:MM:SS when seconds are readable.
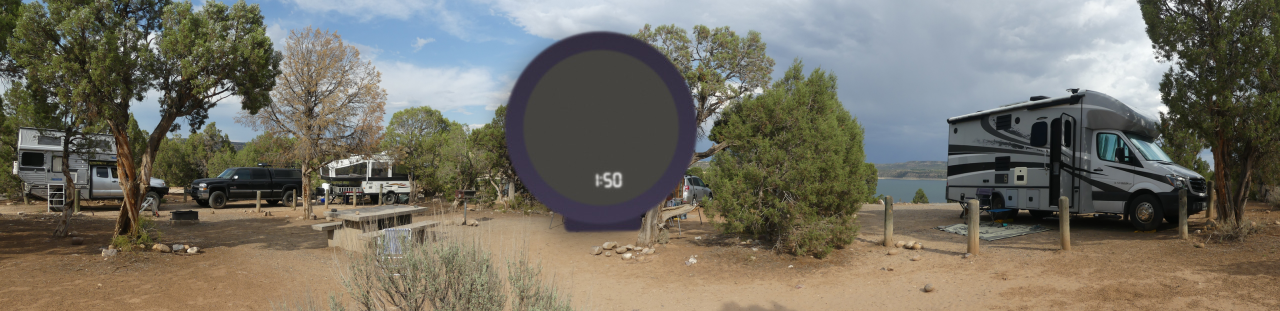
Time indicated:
**1:50**
